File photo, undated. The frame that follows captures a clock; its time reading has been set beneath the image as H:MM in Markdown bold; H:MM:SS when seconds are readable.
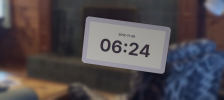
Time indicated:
**6:24**
